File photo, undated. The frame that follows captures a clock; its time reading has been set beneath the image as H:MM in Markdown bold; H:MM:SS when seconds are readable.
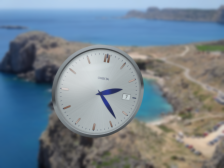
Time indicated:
**2:23**
